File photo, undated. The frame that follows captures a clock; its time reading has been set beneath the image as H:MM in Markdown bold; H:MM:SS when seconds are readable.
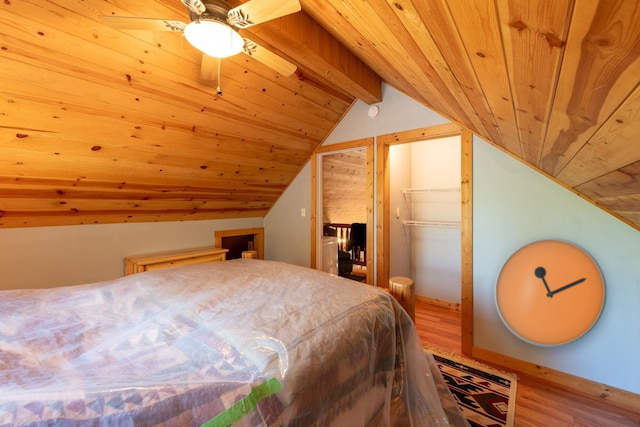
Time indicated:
**11:11**
